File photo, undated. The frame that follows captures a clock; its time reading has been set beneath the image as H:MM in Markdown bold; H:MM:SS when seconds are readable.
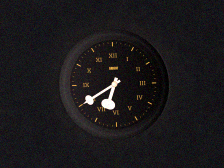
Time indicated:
**6:40**
